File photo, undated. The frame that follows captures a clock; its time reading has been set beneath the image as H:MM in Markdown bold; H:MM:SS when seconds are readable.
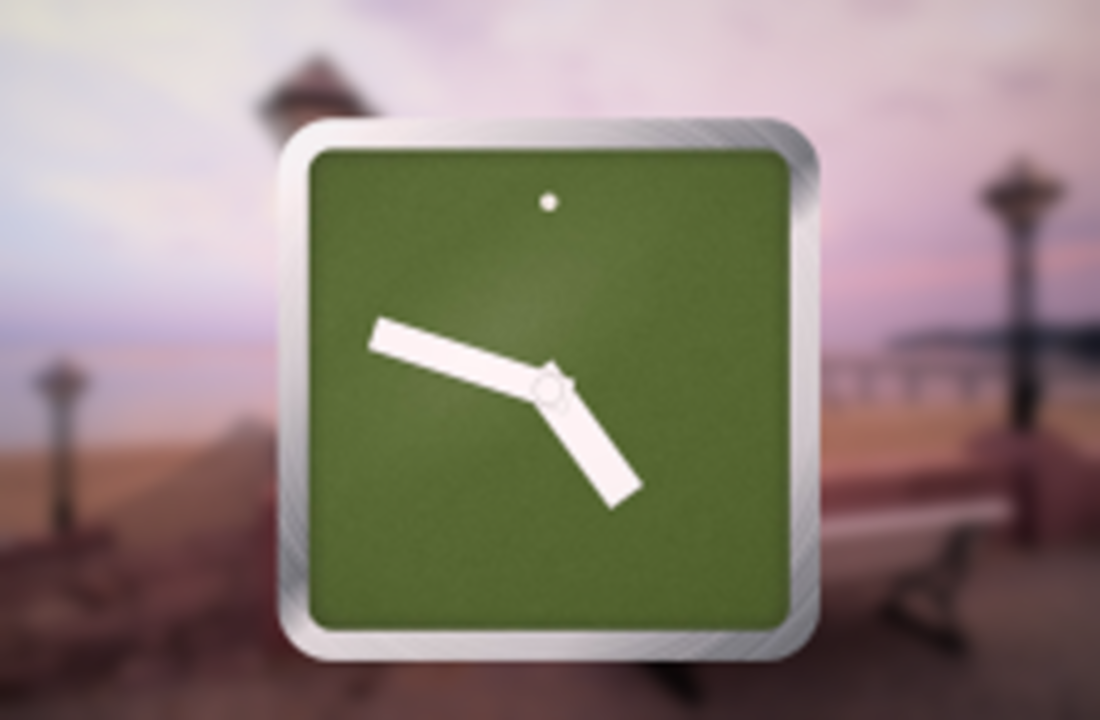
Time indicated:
**4:48**
